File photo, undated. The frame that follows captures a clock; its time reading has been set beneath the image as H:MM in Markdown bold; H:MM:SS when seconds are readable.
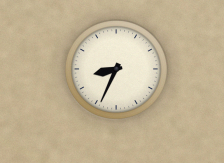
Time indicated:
**8:34**
